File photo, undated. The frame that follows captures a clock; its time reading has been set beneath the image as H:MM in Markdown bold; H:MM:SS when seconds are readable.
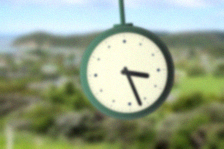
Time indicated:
**3:27**
